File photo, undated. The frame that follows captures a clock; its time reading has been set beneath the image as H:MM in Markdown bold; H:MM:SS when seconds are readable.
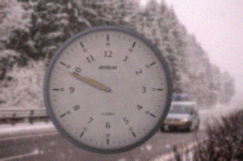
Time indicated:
**9:49**
